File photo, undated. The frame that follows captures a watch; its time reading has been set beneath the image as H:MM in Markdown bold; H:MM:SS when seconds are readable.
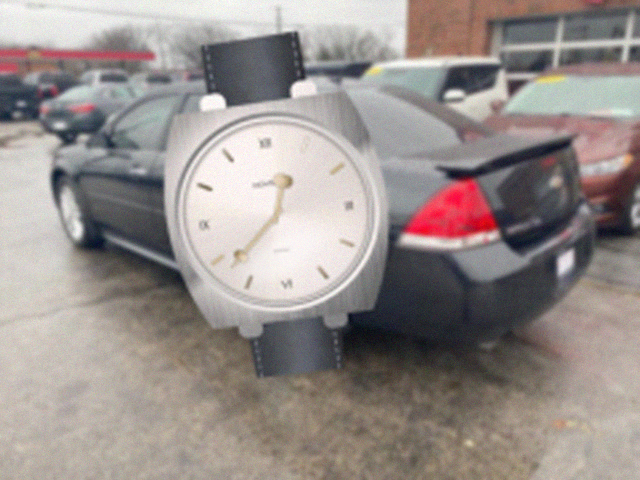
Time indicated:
**12:38**
